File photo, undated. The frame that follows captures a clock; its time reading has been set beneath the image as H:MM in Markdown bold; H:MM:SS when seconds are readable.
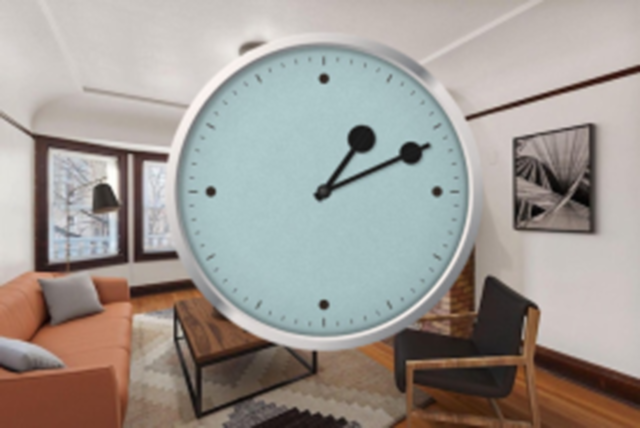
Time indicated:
**1:11**
